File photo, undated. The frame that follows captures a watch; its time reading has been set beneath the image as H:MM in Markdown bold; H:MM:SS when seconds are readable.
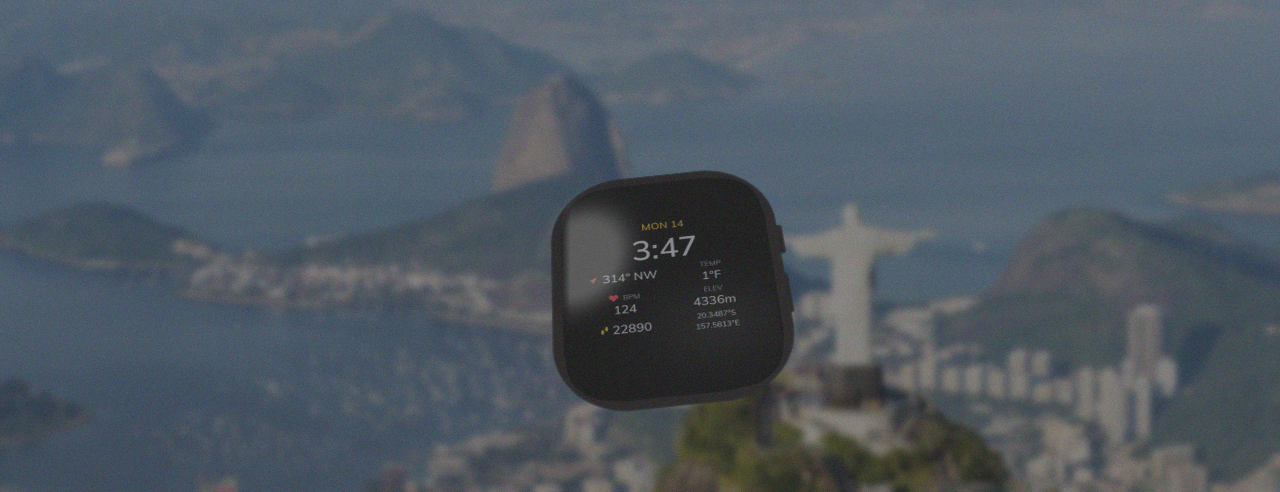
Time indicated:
**3:47**
